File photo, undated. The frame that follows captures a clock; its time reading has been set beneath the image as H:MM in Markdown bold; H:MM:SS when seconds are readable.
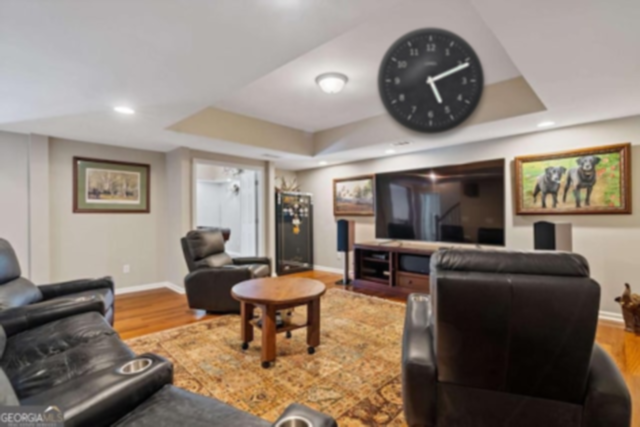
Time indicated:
**5:11**
